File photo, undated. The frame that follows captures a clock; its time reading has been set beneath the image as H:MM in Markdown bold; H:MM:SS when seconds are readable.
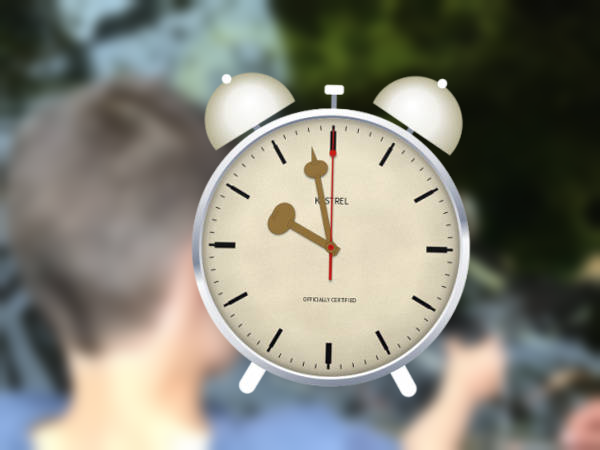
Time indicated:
**9:58:00**
